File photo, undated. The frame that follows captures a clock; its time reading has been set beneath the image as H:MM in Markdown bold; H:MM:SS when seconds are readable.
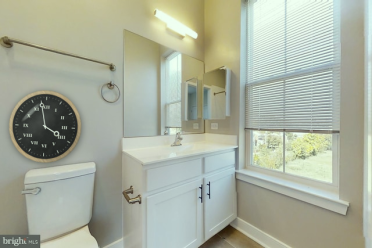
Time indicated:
**3:58**
